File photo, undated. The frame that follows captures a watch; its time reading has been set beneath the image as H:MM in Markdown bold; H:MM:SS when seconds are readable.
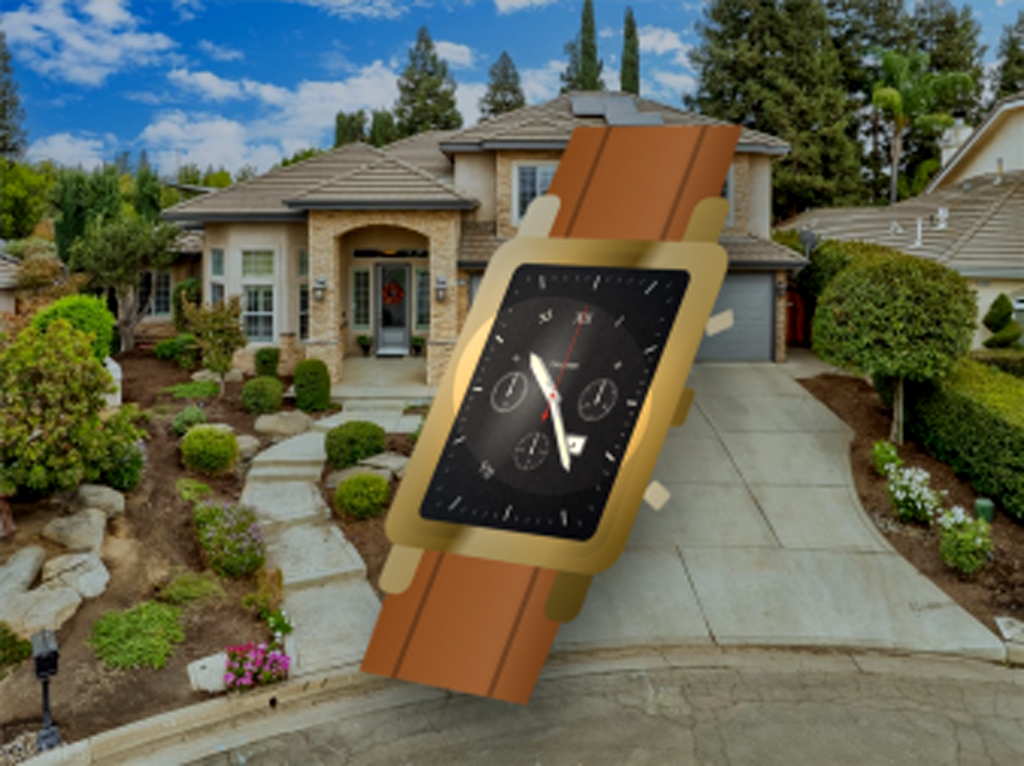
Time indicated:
**10:24**
